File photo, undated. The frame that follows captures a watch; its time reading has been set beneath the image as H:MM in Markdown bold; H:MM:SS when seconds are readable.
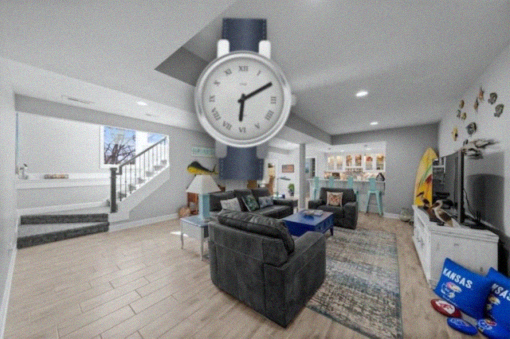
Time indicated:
**6:10**
